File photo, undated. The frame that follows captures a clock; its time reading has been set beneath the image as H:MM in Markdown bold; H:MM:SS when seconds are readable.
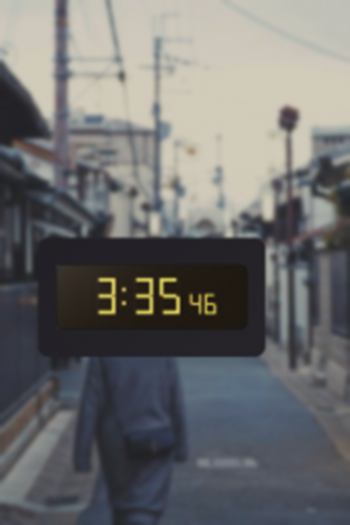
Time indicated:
**3:35:46**
